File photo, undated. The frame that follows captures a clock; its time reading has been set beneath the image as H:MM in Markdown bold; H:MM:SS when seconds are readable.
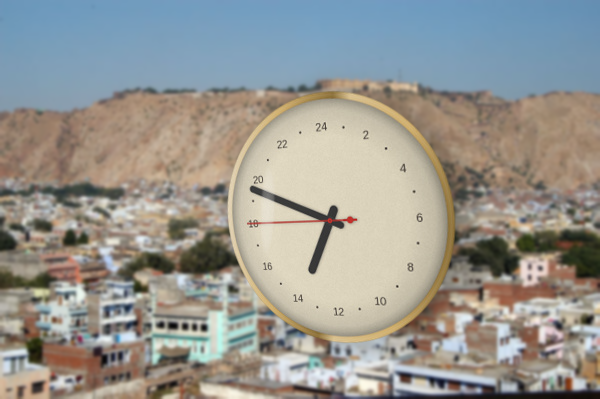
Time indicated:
**13:48:45**
